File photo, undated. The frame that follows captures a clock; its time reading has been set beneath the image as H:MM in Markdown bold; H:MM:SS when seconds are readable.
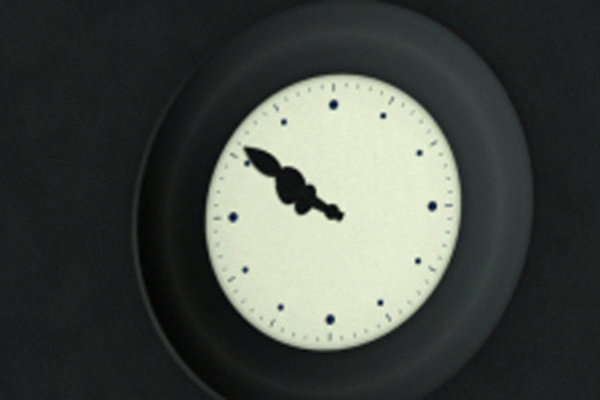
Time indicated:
**9:51**
